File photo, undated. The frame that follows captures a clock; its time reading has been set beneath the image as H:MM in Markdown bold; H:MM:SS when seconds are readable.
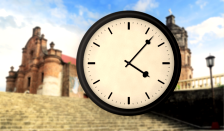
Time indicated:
**4:07**
